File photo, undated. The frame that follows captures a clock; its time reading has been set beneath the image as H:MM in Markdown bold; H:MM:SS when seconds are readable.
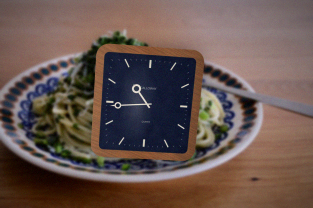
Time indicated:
**10:44**
